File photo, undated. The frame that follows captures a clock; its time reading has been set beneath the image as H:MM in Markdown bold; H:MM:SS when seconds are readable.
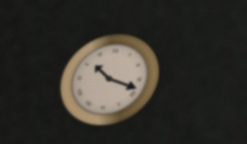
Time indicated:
**10:18**
